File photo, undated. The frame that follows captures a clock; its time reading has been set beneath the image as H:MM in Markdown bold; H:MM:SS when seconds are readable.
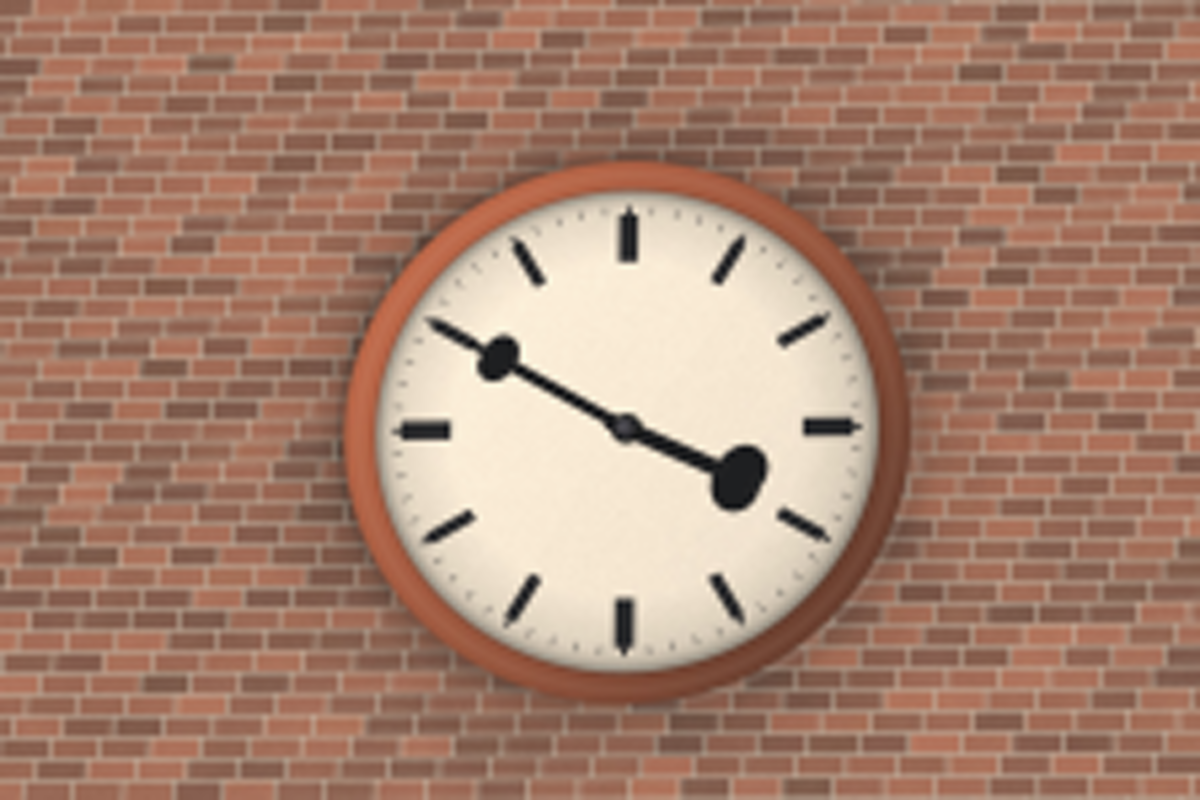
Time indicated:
**3:50**
